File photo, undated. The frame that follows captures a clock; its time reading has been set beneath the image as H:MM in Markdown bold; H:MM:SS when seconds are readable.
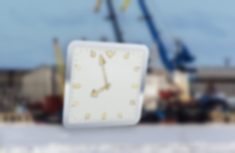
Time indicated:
**7:57**
